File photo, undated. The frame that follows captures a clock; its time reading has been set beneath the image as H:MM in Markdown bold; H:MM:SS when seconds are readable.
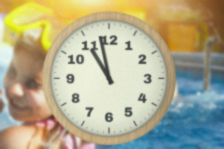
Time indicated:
**10:58**
